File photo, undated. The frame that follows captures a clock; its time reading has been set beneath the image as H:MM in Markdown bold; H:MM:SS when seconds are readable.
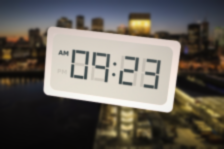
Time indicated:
**9:23**
